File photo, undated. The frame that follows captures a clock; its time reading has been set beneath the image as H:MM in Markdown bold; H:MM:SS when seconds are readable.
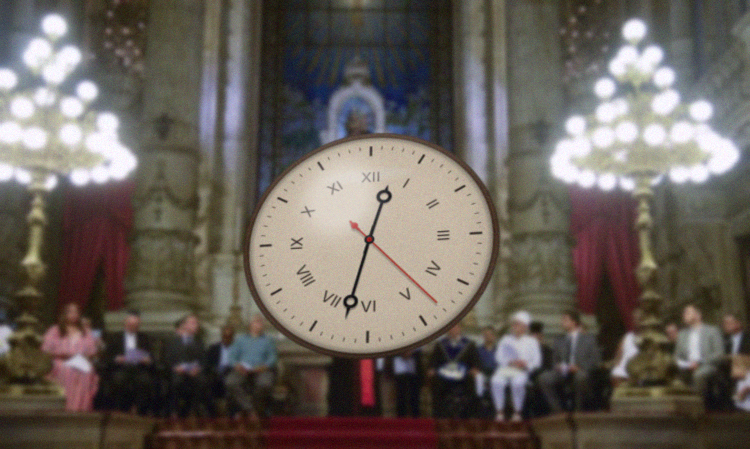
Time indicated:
**12:32:23**
